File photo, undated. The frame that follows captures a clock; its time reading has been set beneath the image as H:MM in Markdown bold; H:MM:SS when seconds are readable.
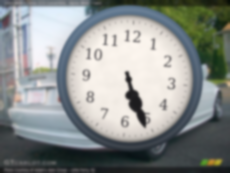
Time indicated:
**5:26**
